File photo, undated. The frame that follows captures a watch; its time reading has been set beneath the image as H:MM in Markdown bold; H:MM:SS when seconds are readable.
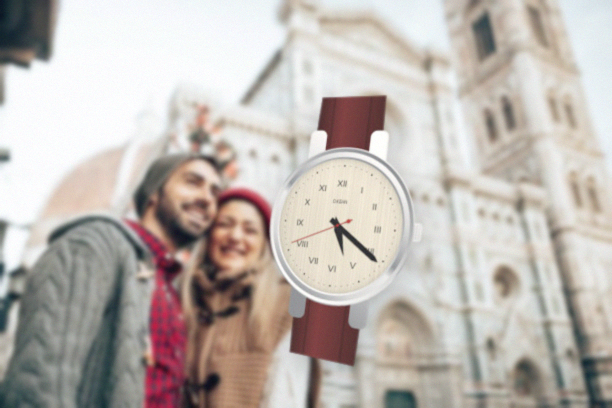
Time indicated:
**5:20:41**
